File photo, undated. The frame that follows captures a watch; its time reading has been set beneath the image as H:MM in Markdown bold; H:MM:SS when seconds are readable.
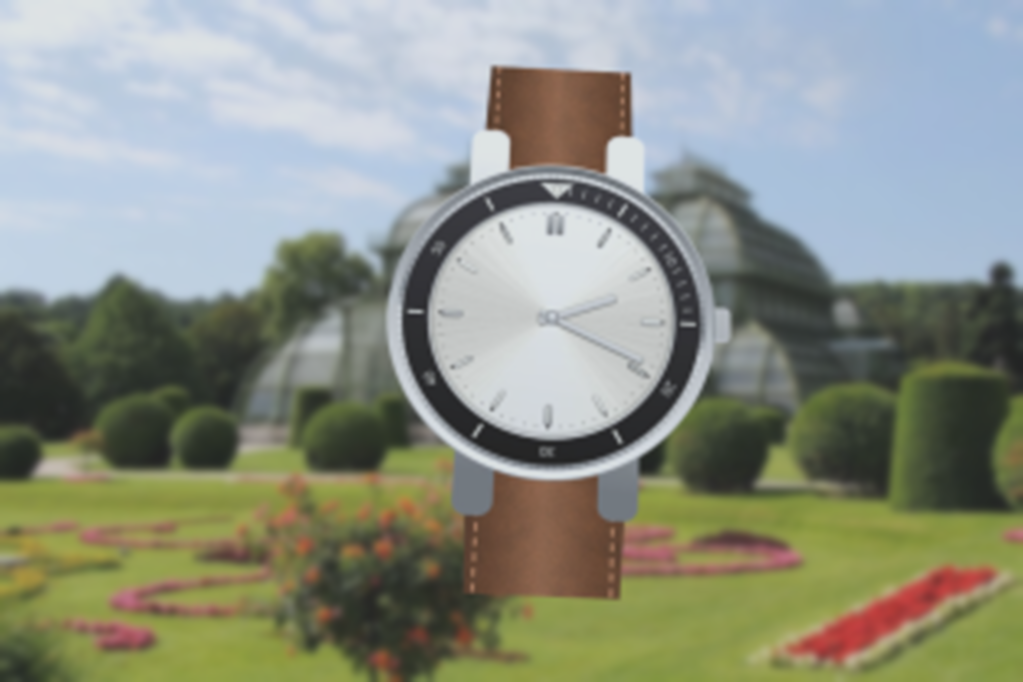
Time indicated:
**2:19**
